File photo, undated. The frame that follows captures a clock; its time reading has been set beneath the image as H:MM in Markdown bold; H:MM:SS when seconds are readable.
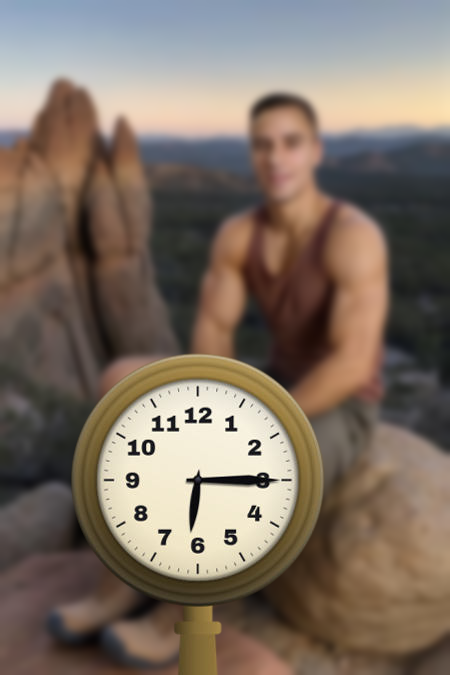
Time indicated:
**6:15**
